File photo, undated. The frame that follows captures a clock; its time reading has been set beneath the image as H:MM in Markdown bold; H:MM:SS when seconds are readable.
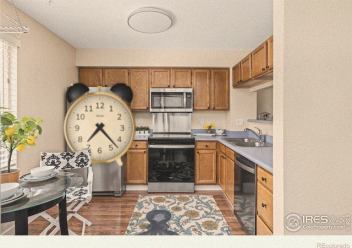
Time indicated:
**7:23**
